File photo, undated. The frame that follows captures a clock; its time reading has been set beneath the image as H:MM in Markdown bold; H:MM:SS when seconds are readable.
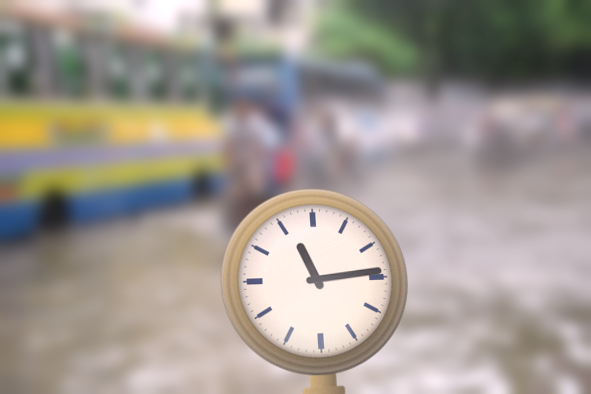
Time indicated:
**11:14**
